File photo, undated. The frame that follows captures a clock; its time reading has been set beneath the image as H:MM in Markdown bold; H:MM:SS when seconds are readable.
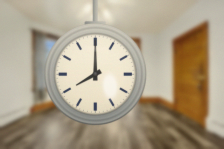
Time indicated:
**8:00**
